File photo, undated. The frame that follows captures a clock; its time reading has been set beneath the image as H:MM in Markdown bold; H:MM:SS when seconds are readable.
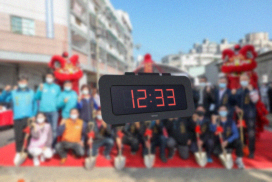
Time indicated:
**12:33**
